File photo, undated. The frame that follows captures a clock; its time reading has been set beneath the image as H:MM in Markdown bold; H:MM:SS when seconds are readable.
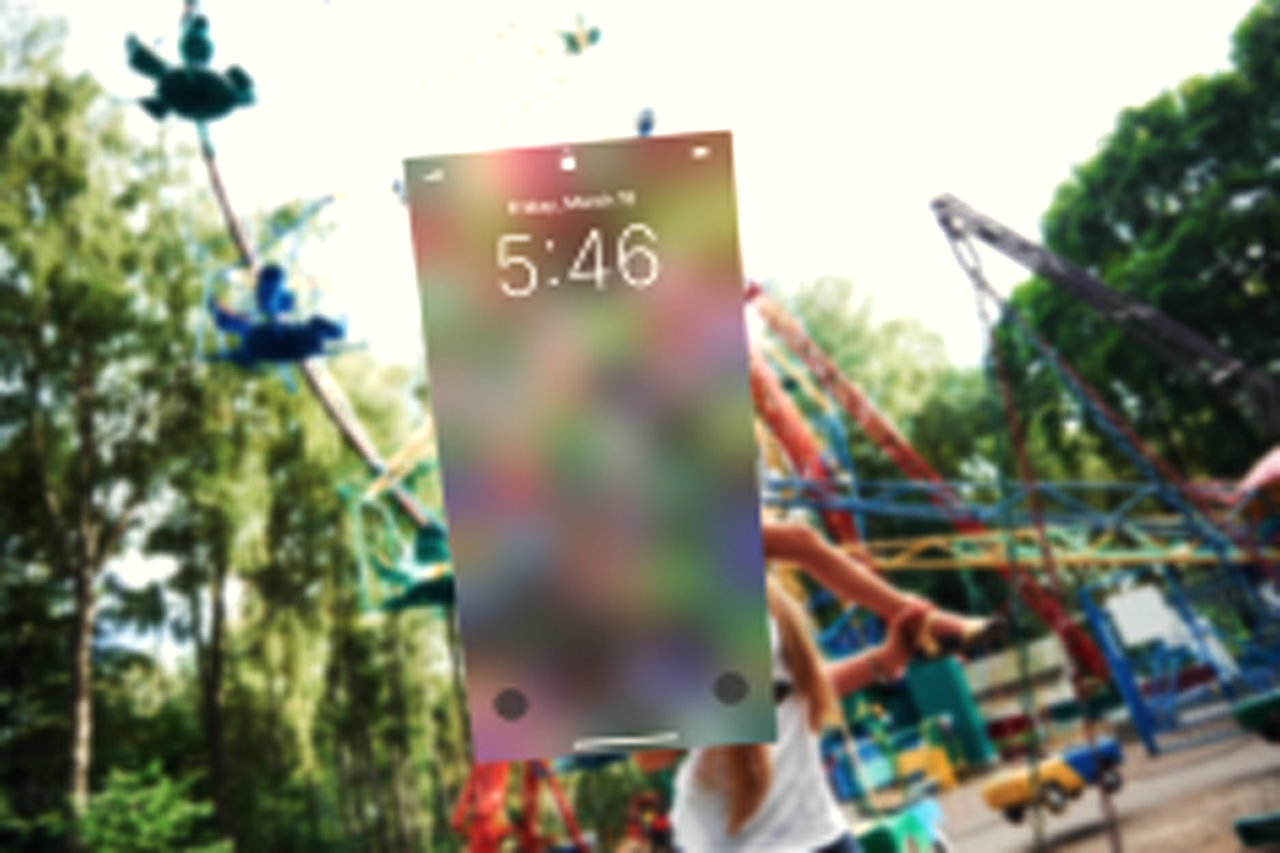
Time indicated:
**5:46**
